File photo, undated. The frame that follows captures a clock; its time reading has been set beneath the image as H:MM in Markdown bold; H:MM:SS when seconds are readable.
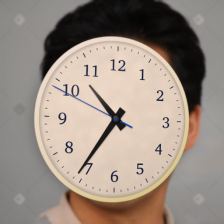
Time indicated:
**10:35:49**
